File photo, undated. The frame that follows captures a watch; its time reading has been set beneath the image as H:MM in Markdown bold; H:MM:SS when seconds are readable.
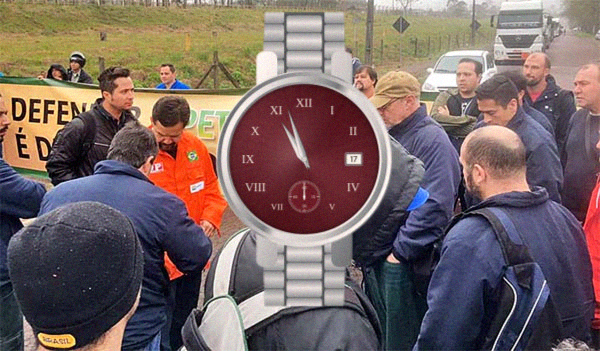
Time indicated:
**10:57**
